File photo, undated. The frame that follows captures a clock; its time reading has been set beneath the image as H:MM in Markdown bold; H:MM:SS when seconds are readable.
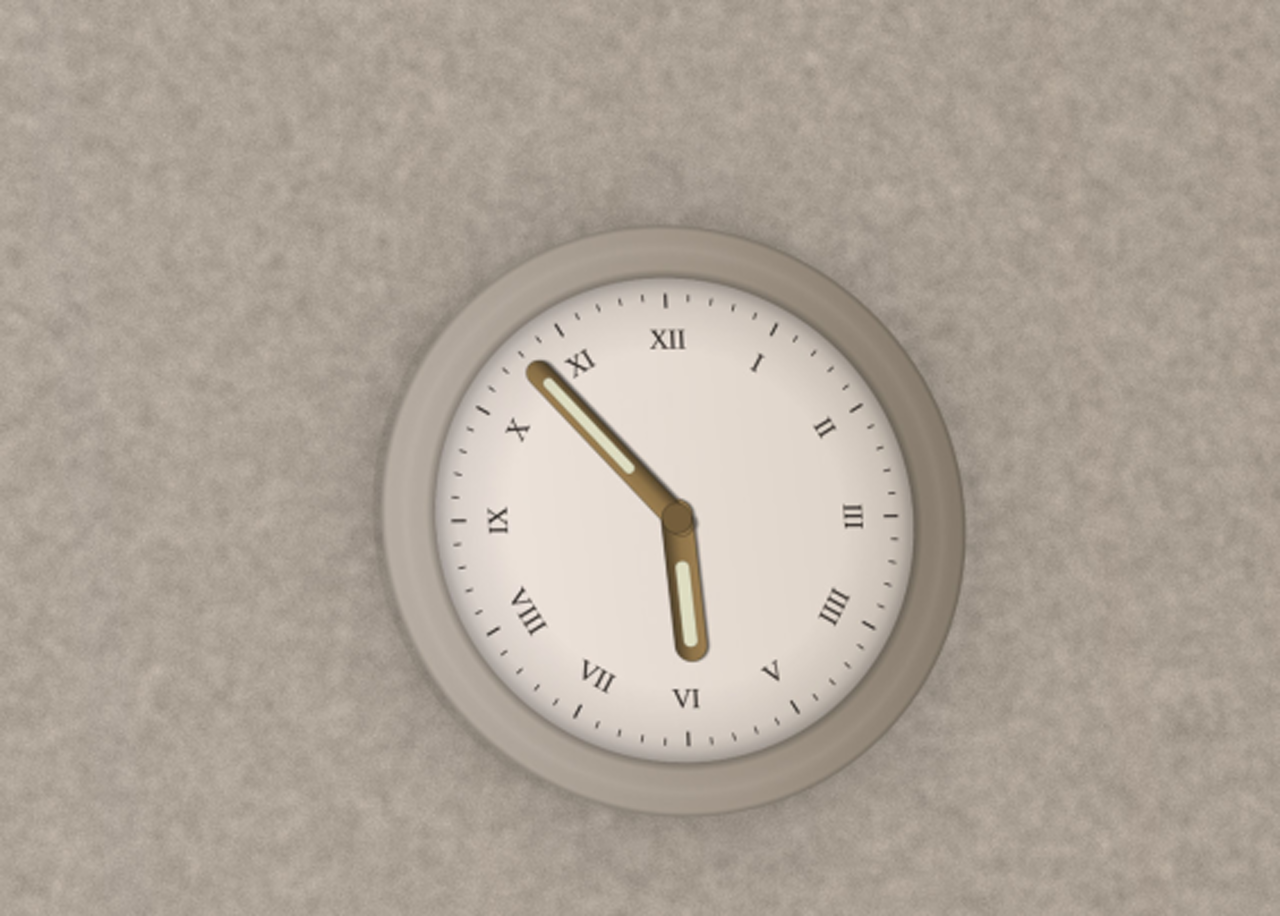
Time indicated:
**5:53**
